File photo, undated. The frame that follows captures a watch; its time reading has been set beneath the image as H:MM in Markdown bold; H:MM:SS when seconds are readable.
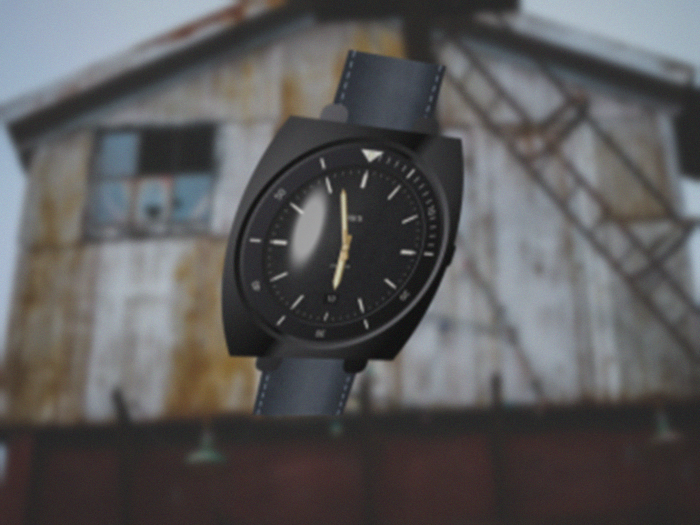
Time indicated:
**5:57**
